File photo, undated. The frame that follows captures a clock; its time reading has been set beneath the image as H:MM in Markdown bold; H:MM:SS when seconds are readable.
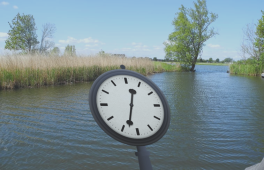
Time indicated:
**12:33**
